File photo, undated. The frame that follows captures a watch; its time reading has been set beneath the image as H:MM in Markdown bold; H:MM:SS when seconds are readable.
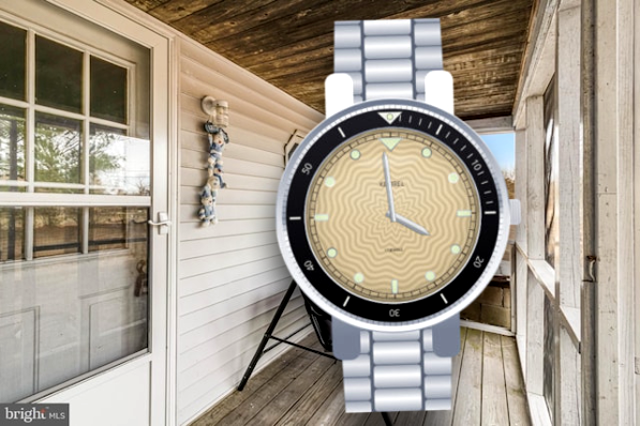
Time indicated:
**3:59**
